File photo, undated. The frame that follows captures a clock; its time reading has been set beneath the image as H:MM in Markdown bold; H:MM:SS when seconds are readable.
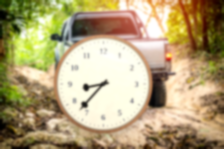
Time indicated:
**8:37**
